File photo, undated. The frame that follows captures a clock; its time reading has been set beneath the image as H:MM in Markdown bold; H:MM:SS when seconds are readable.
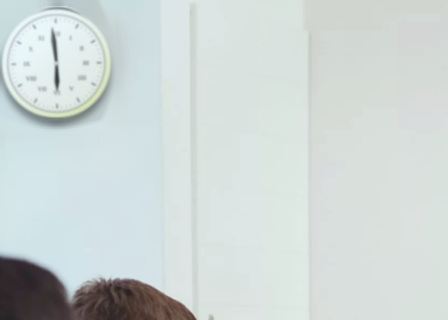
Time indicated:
**5:59**
